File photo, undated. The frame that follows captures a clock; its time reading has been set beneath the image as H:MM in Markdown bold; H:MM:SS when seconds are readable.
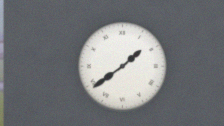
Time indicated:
**1:39**
